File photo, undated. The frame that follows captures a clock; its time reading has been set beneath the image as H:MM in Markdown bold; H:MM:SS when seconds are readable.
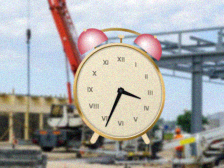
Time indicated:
**3:34**
